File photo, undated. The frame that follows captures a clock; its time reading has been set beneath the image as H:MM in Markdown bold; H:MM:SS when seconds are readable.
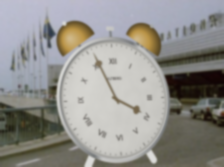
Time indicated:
**3:56**
